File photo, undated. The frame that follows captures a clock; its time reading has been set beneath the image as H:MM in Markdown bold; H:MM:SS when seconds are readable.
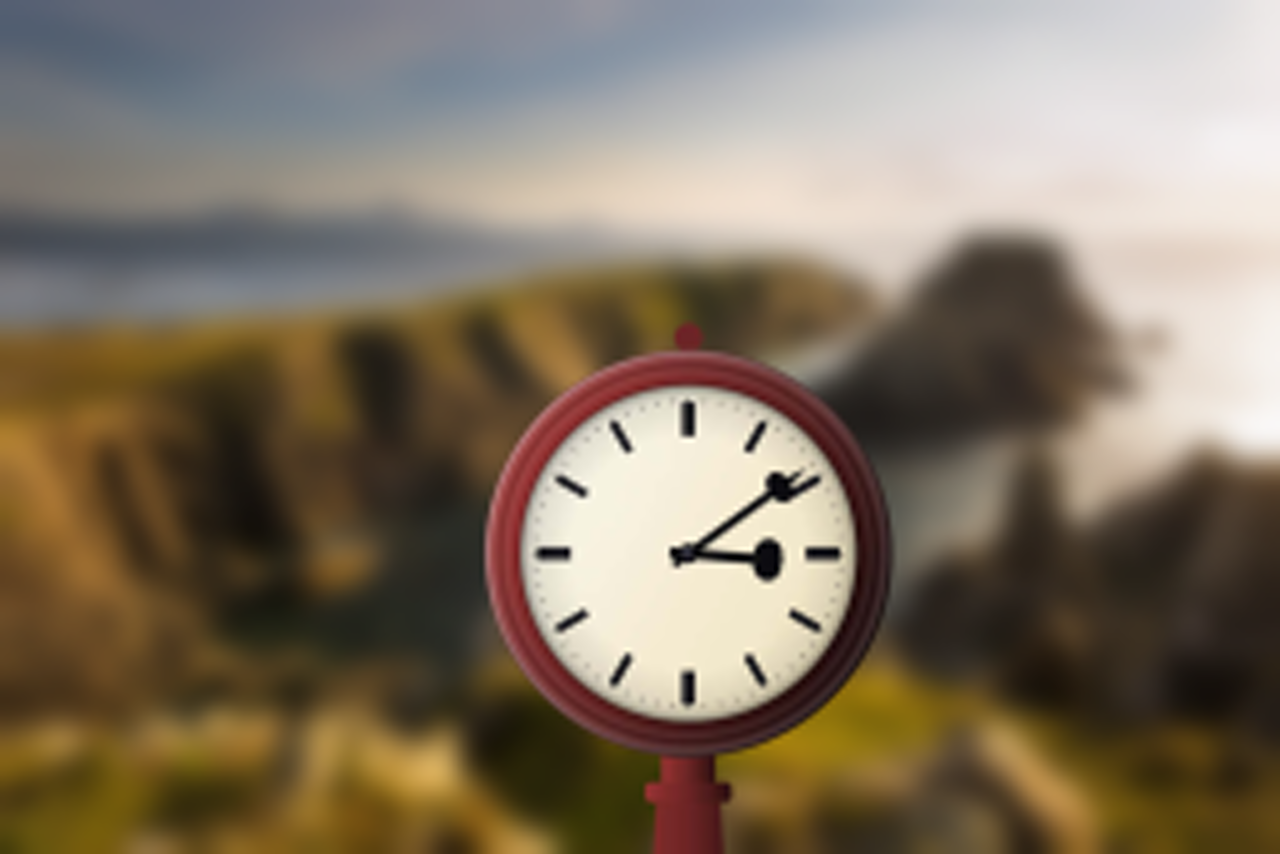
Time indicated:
**3:09**
